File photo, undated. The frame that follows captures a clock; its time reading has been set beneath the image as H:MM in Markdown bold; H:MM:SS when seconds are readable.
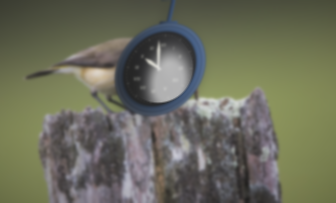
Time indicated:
**9:58**
